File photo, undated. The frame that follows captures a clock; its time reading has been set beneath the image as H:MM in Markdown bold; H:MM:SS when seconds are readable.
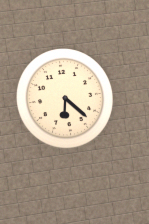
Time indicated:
**6:23**
